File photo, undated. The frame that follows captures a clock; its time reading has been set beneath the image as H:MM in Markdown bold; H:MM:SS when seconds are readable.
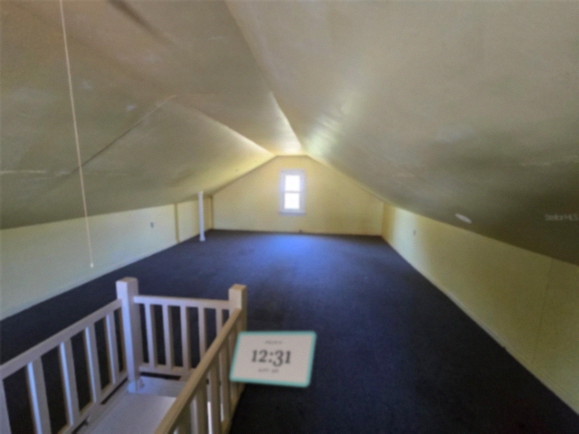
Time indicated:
**12:31**
